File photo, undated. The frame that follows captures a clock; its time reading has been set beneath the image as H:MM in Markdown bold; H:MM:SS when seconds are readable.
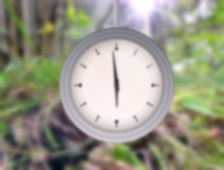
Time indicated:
**5:59**
